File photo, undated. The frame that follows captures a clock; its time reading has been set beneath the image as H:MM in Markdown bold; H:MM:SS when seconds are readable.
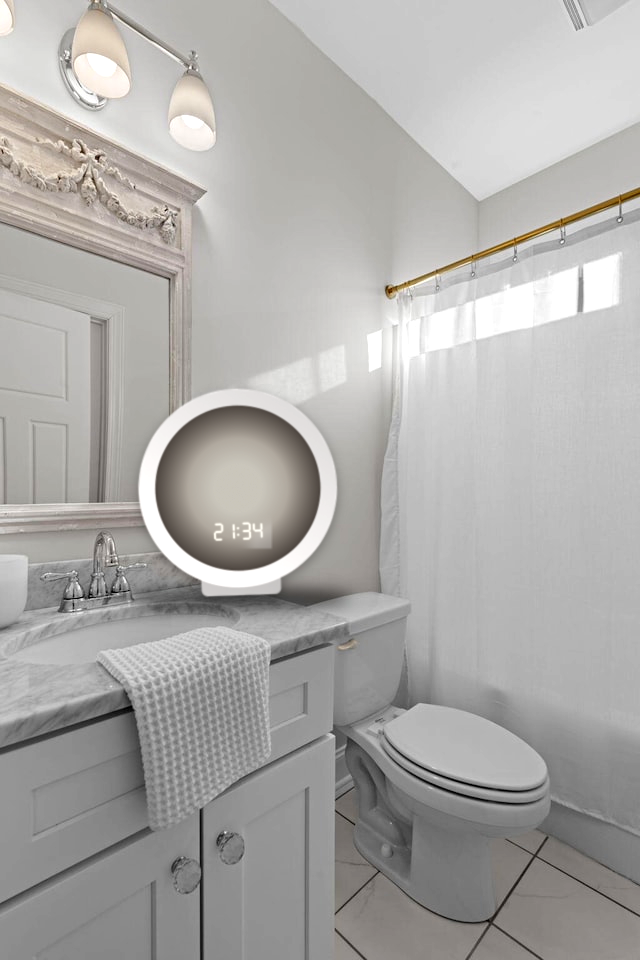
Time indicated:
**21:34**
